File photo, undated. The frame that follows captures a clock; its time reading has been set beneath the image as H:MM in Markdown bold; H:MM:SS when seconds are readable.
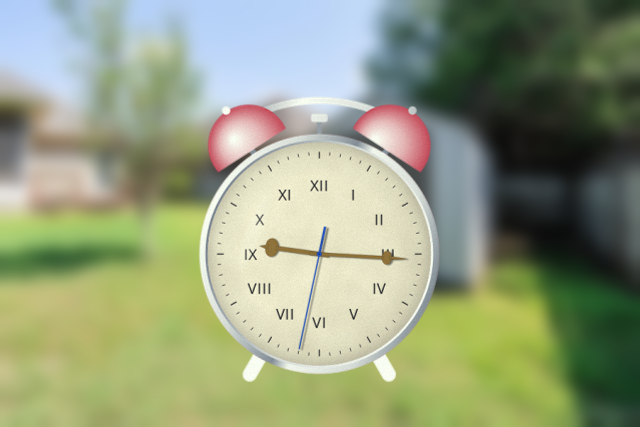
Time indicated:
**9:15:32**
